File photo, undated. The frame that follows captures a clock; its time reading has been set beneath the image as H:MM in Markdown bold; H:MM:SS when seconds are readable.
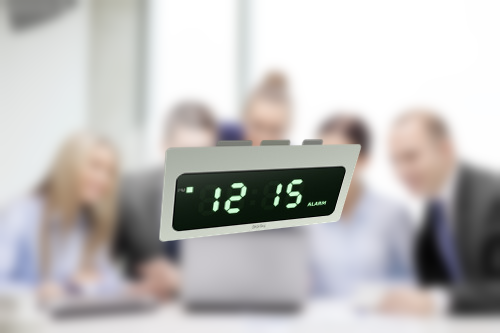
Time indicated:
**12:15**
